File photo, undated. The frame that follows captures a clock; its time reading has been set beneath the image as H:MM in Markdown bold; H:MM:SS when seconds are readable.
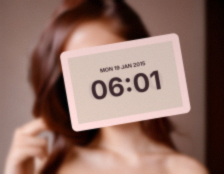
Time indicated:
**6:01**
